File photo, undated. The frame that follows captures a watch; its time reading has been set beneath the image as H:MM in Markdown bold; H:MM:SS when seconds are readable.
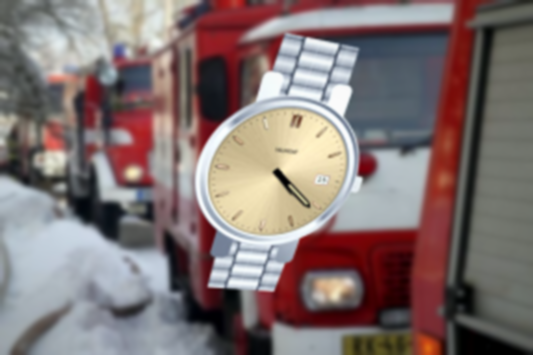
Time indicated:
**4:21**
